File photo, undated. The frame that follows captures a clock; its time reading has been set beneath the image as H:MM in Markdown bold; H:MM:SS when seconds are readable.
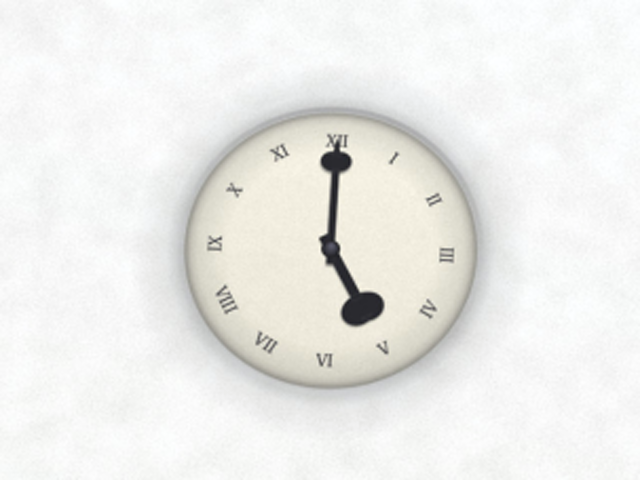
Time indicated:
**5:00**
